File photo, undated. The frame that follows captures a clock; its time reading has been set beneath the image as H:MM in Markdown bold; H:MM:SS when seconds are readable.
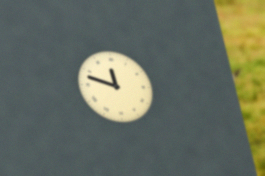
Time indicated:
**11:48**
